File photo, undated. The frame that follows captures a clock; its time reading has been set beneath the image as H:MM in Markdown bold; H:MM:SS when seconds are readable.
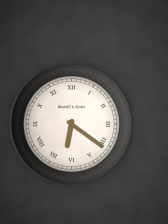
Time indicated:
**6:21**
